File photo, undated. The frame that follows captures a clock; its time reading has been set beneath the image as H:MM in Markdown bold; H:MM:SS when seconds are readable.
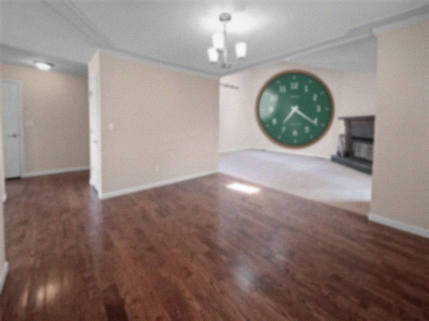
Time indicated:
**7:21**
